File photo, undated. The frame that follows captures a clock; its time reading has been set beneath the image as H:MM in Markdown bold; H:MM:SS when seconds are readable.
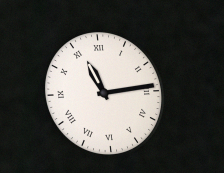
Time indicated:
**11:14**
